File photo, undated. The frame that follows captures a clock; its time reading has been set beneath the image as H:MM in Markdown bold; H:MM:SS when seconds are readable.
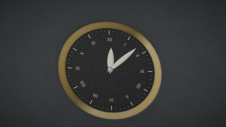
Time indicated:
**12:08**
